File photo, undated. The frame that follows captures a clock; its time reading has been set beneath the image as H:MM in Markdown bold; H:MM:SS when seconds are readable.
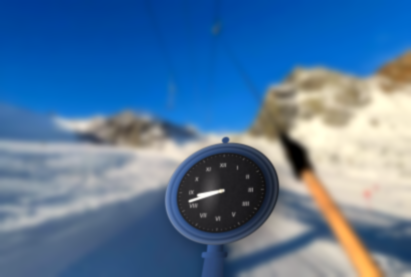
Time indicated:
**8:42**
